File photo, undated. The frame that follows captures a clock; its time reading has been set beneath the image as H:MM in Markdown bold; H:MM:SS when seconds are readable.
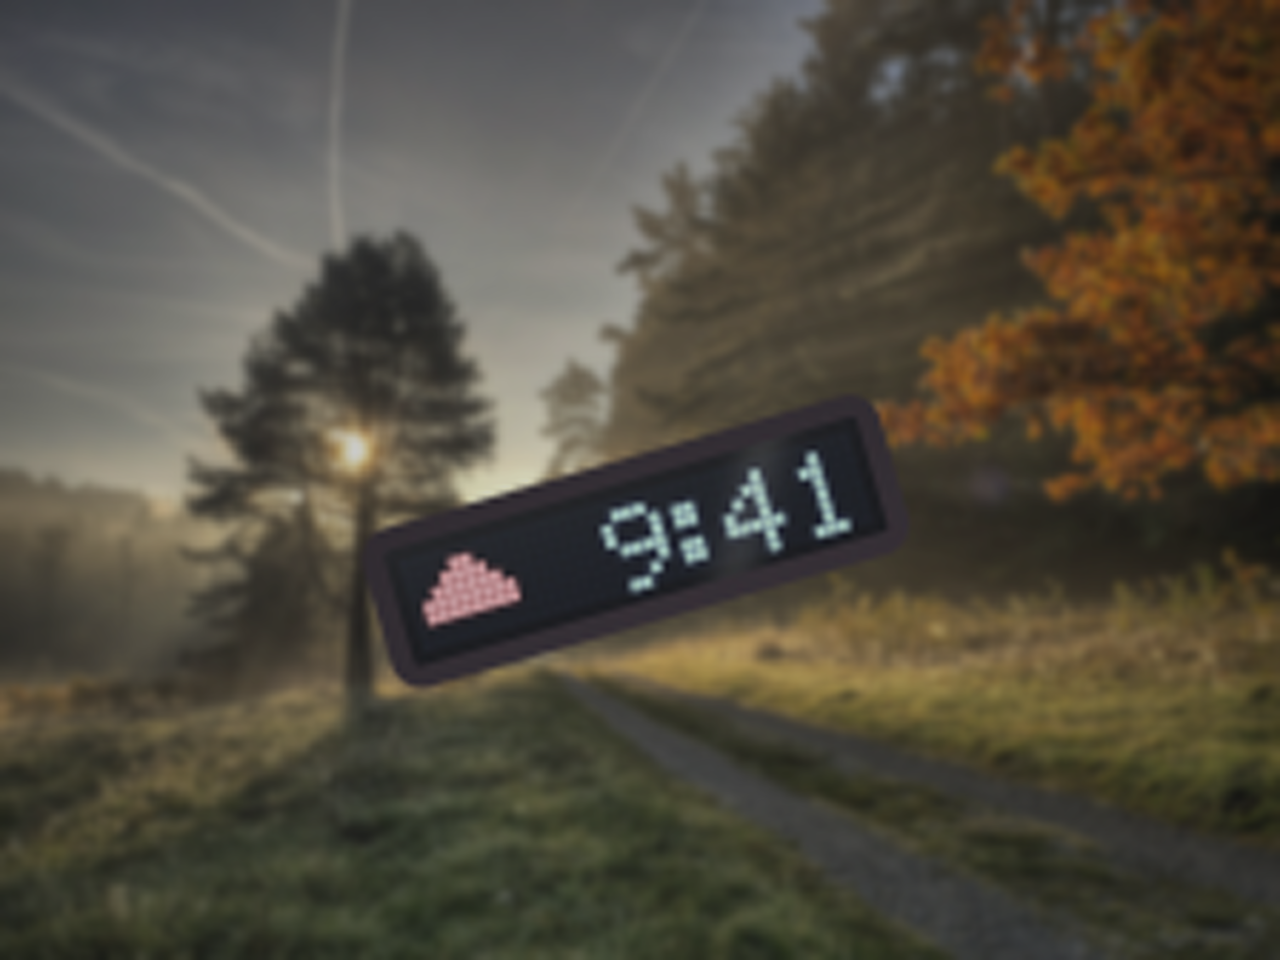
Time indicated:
**9:41**
